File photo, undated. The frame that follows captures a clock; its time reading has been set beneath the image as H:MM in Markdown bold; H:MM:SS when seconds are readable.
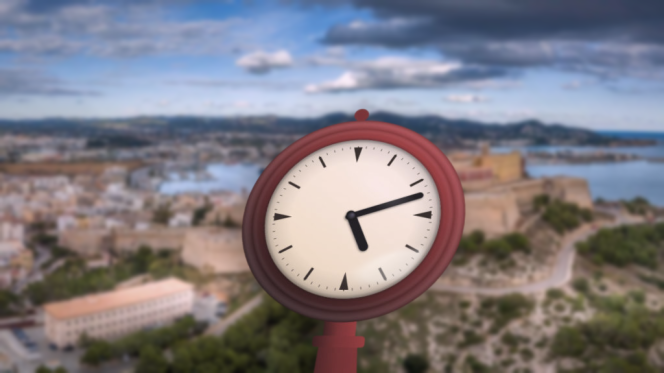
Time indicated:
**5:12**
